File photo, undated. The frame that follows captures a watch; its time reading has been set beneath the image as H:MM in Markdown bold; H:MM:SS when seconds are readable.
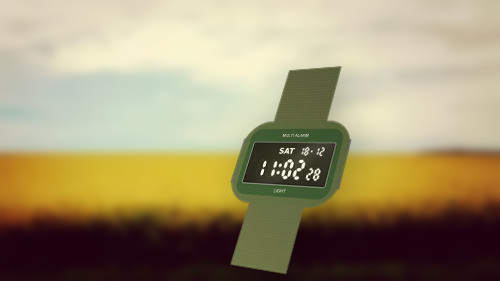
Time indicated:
**11:02:28**
